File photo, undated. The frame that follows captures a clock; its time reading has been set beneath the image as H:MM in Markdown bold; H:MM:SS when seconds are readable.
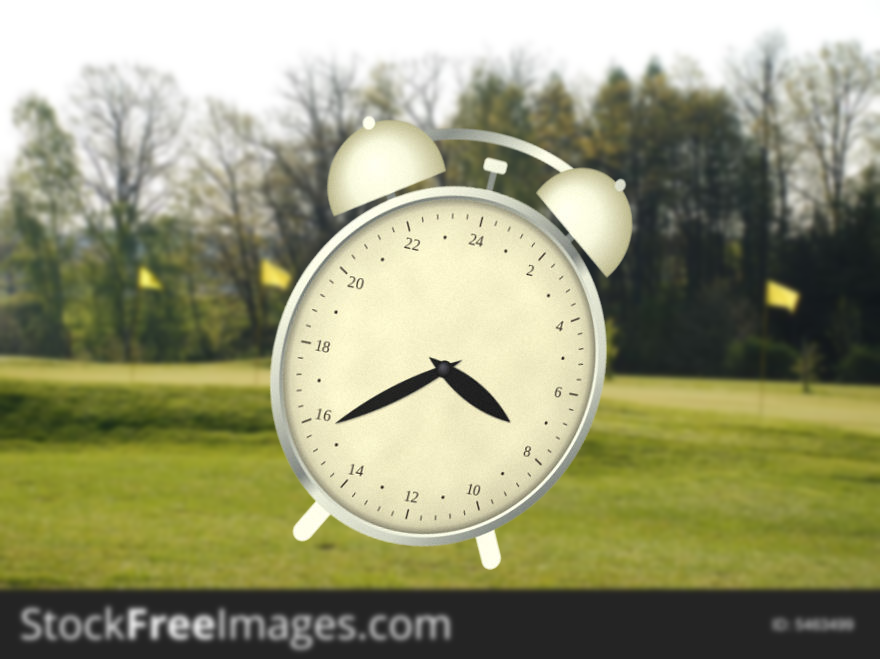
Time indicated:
**7:39**
